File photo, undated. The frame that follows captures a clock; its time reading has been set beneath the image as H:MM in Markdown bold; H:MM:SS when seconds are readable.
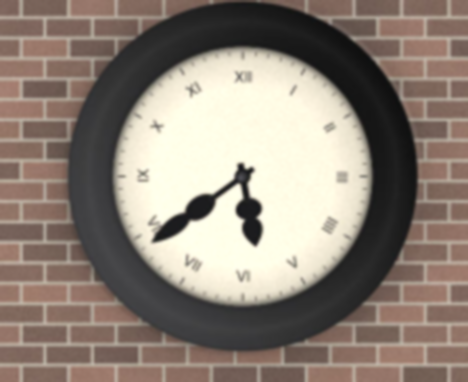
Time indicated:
**5:39**
